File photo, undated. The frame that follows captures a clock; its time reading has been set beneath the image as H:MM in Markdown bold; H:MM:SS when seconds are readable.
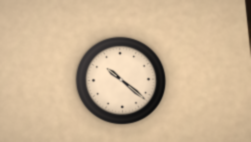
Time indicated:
**10:22**
